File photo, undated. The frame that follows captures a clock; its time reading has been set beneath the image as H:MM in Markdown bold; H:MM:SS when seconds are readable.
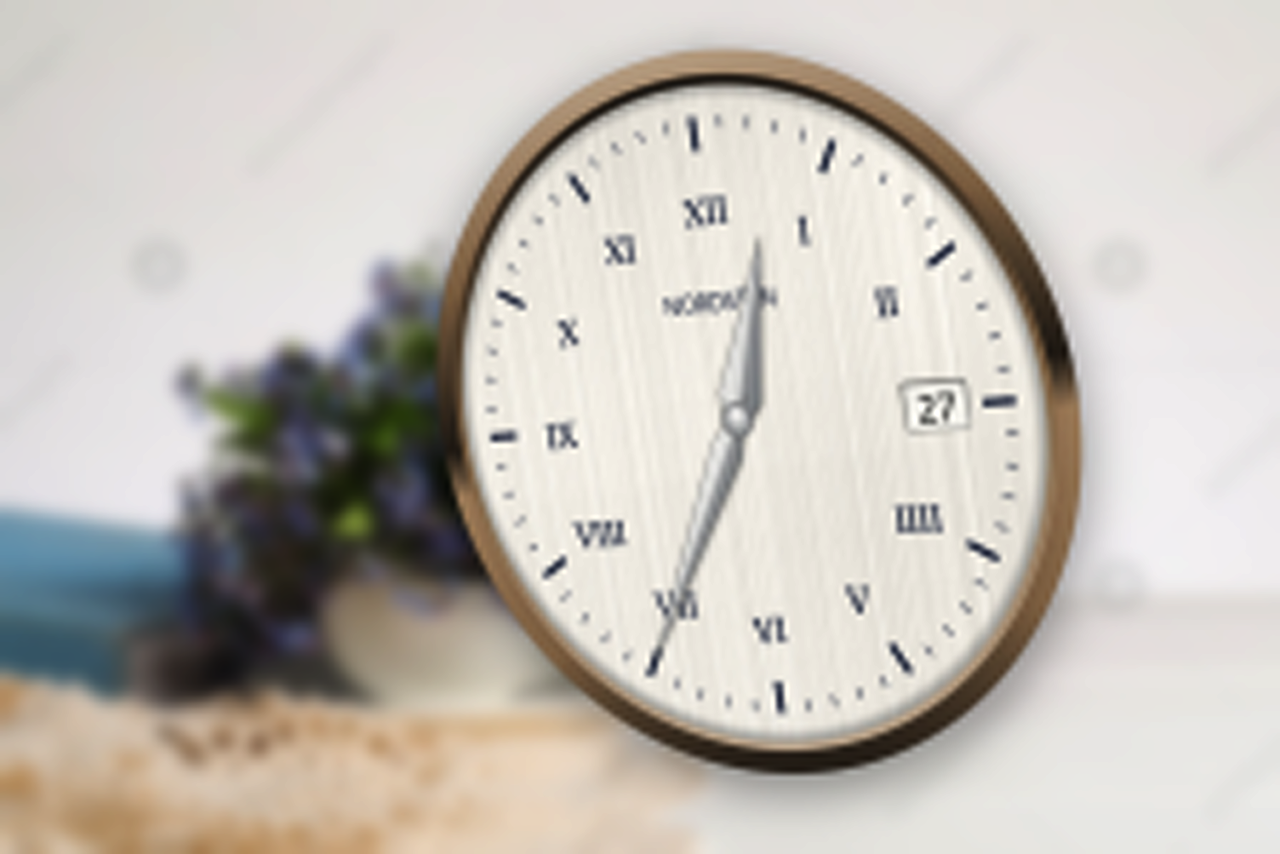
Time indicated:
**12:35**
